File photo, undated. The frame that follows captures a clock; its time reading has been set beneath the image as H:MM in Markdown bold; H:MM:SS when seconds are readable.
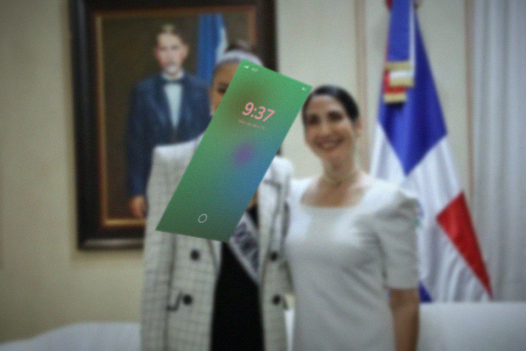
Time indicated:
**9:37**
